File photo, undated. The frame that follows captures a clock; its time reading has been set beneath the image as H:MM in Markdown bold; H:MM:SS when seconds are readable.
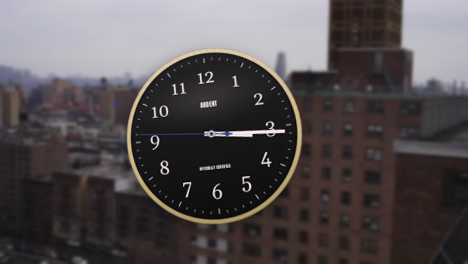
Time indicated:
**3:15:46**
